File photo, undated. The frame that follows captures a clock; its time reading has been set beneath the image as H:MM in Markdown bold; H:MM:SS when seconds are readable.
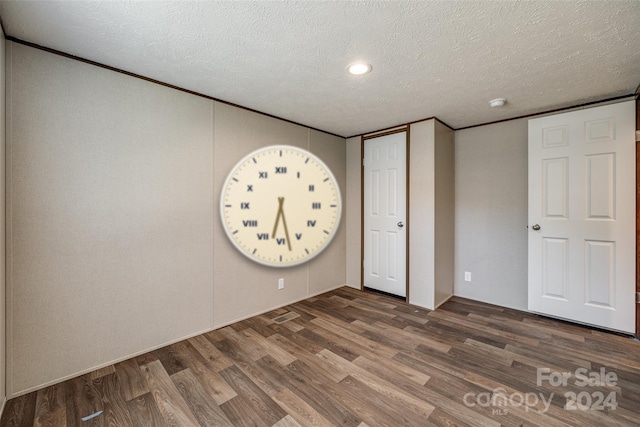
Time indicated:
**6:28**
